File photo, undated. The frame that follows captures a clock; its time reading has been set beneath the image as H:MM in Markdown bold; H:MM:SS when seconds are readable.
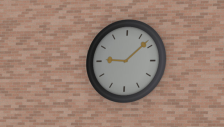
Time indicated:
**9:08**
